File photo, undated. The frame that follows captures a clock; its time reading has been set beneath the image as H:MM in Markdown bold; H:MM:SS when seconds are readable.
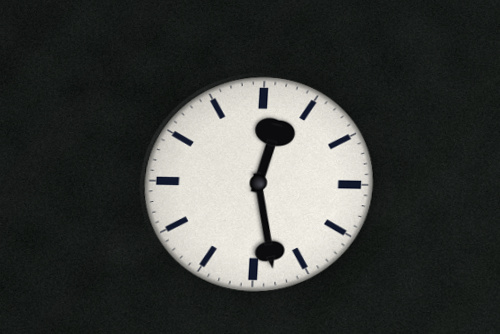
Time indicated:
**12:28**
